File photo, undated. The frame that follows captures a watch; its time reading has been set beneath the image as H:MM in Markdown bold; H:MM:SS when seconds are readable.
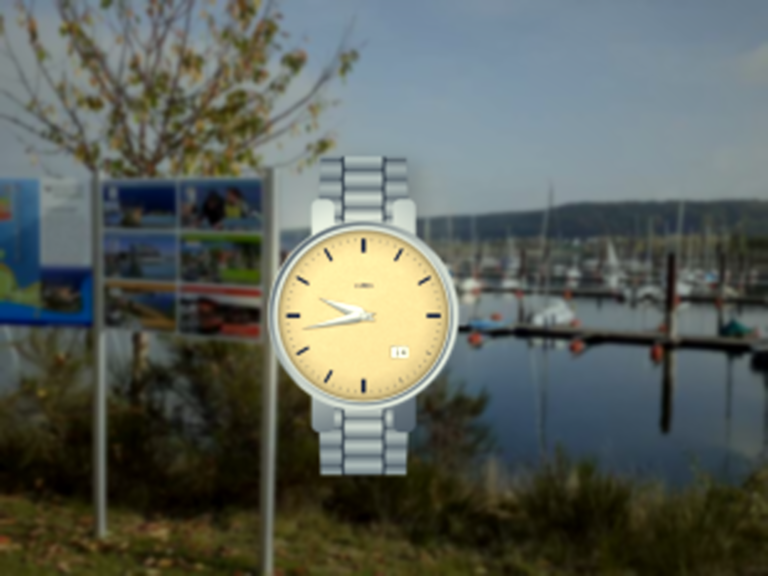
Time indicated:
**9:43**
